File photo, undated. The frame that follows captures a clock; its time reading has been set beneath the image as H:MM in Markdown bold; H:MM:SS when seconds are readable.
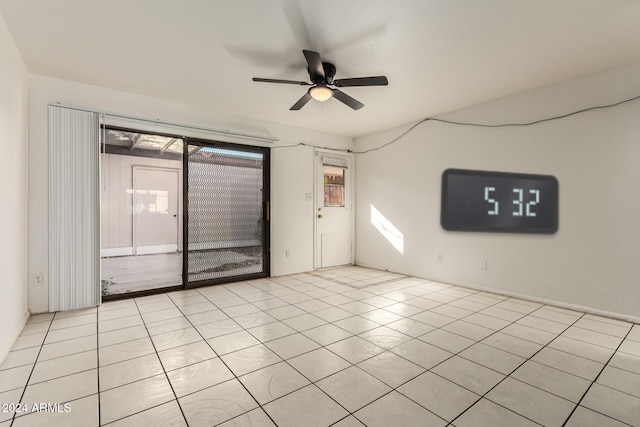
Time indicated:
**5:32**
